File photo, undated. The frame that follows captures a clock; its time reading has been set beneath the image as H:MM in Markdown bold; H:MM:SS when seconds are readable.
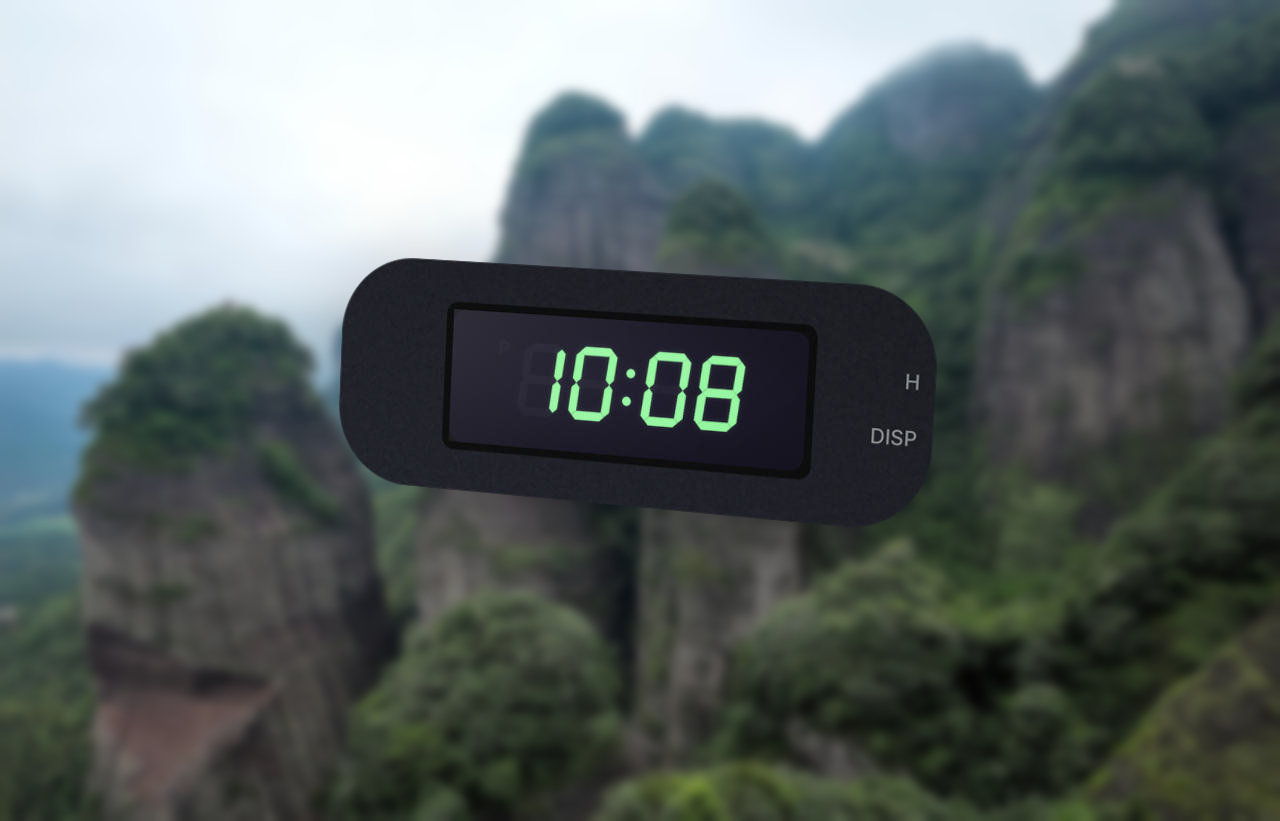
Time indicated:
**10:08**
